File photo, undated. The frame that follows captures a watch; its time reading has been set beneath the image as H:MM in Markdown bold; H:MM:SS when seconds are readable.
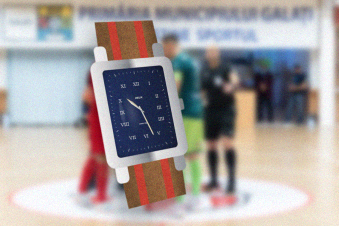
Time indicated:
**10:27**
